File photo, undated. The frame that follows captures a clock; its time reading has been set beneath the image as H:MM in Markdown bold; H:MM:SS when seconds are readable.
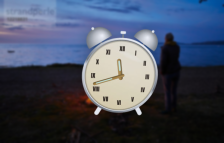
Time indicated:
**11:42**
